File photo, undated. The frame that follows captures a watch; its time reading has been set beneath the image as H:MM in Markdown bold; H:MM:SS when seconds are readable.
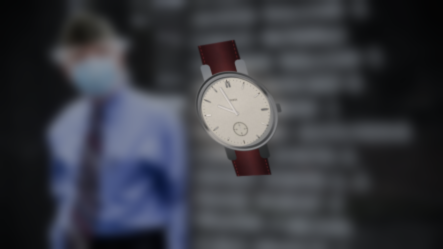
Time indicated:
**9:57**
